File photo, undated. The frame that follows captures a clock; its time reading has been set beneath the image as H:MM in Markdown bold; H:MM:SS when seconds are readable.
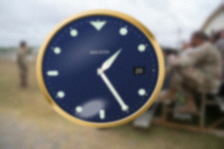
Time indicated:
**1:25**
